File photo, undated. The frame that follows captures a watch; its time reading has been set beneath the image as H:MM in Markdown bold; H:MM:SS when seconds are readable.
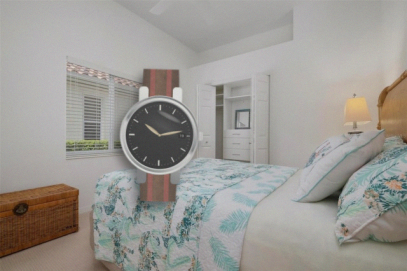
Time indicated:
**10:13**
